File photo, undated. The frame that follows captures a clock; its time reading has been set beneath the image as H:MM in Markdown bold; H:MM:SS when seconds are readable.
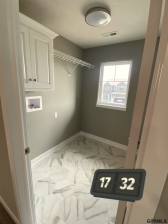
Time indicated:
**17:32**
